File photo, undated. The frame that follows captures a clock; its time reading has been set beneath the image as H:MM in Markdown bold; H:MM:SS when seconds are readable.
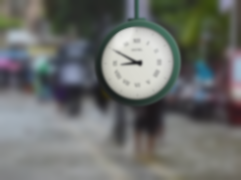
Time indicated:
**8:50**
